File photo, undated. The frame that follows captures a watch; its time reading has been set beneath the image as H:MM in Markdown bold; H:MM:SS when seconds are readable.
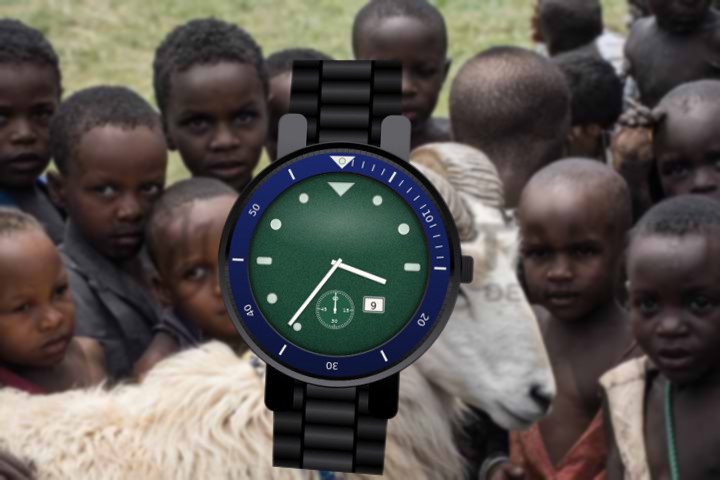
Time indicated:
**3:36**
